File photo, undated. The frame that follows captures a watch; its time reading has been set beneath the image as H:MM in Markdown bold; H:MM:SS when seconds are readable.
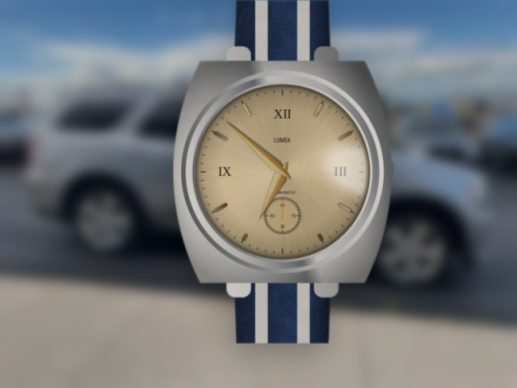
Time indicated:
**6:52**
